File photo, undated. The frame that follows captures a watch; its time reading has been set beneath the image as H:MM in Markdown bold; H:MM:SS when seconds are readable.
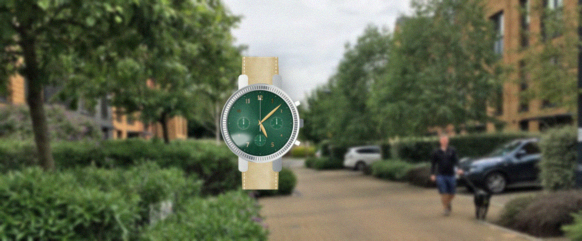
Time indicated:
**5:08**
